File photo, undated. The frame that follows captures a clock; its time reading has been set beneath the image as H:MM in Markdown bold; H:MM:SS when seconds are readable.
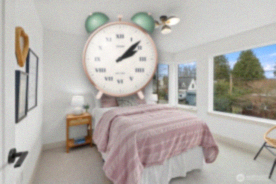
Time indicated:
**2:08**
